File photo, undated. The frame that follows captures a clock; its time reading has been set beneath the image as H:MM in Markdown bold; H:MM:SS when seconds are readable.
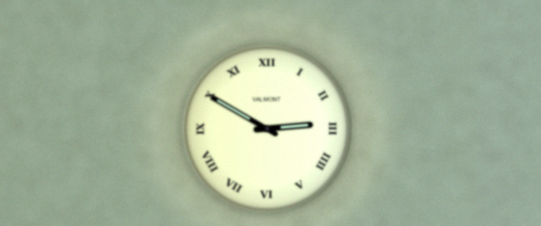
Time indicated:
**2:50**
